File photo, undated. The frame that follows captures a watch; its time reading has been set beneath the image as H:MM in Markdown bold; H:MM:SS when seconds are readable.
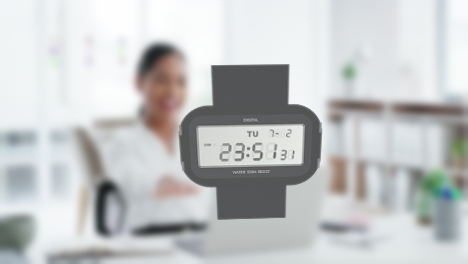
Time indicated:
**23:51:31**
